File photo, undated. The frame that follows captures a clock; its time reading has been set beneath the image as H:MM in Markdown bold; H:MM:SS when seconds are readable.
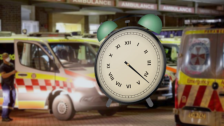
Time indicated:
**4:22**
